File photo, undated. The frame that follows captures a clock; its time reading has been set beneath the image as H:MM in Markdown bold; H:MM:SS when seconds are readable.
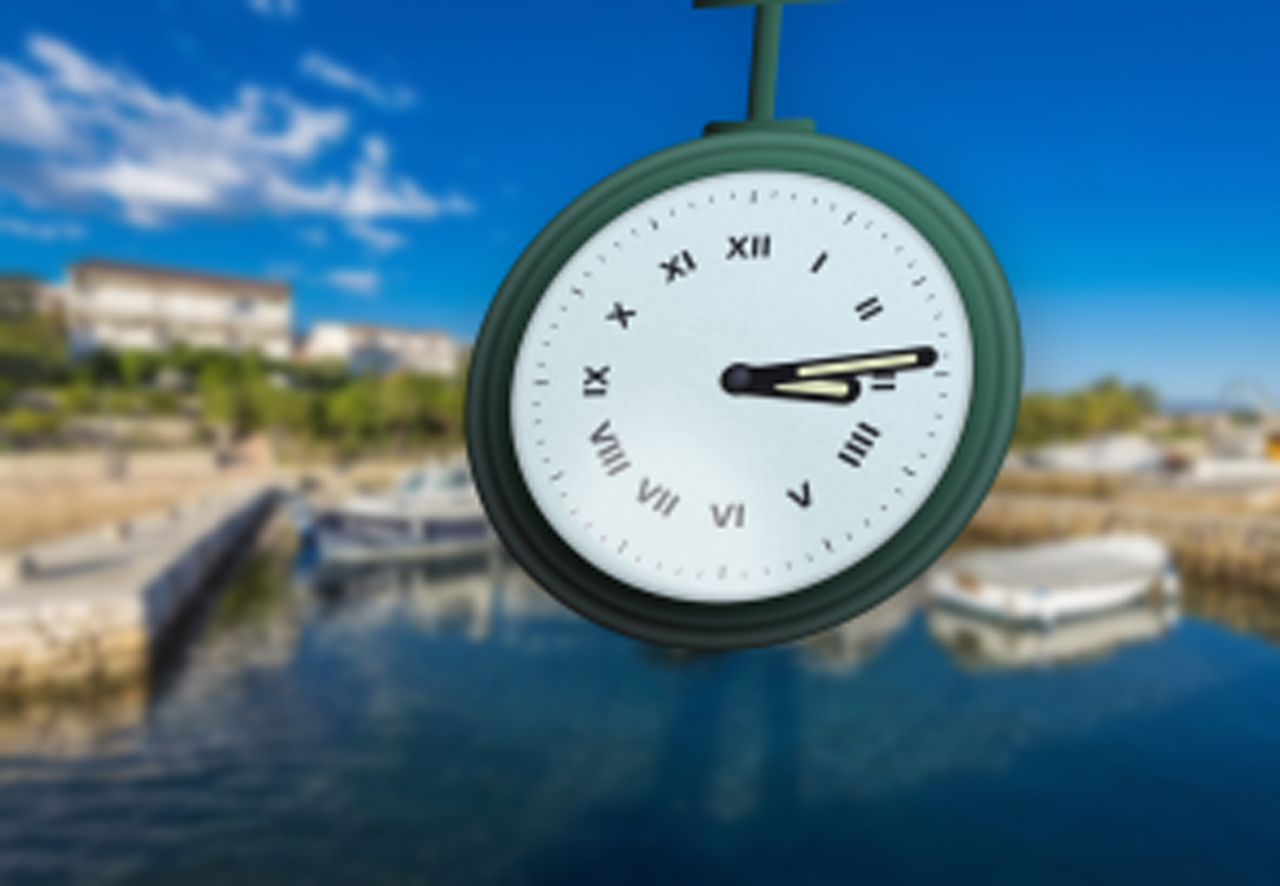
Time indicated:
**3:14**
